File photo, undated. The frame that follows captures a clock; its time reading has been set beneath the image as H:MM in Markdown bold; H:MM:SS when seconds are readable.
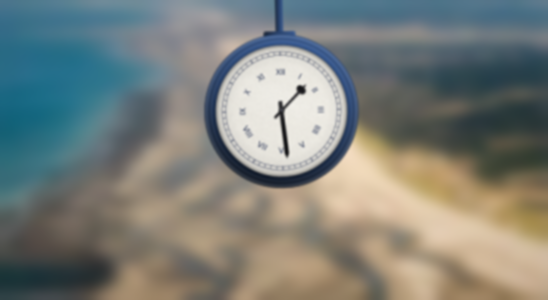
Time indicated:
**1:29**
